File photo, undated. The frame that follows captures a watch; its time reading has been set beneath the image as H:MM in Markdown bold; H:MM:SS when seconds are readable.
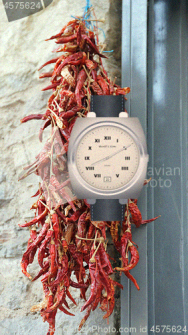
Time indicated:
**8:10**
